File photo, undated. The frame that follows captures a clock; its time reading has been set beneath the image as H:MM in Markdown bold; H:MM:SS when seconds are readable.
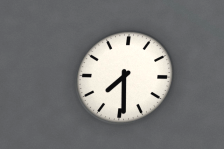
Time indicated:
**7:29**
